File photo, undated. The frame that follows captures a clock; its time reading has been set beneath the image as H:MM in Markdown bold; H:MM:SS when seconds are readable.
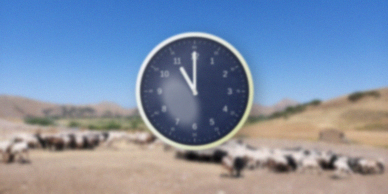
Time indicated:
**11:00**
